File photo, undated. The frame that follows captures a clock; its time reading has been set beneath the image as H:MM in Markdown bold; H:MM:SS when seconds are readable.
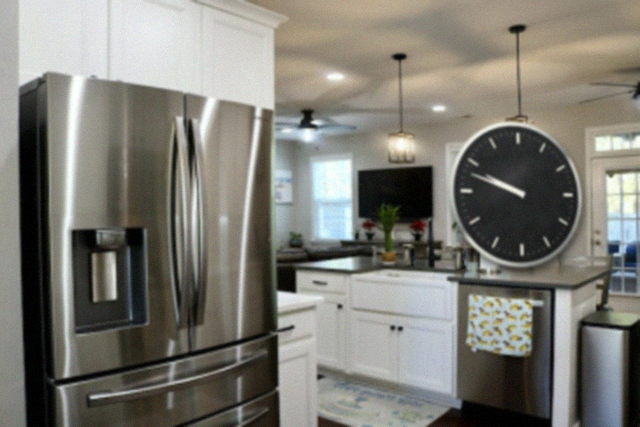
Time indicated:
**9:48**
